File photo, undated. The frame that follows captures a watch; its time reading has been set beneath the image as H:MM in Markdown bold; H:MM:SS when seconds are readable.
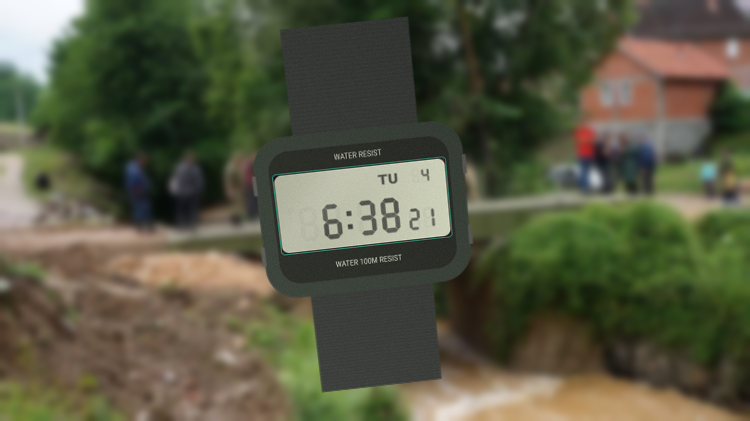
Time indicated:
**6:38:21**
